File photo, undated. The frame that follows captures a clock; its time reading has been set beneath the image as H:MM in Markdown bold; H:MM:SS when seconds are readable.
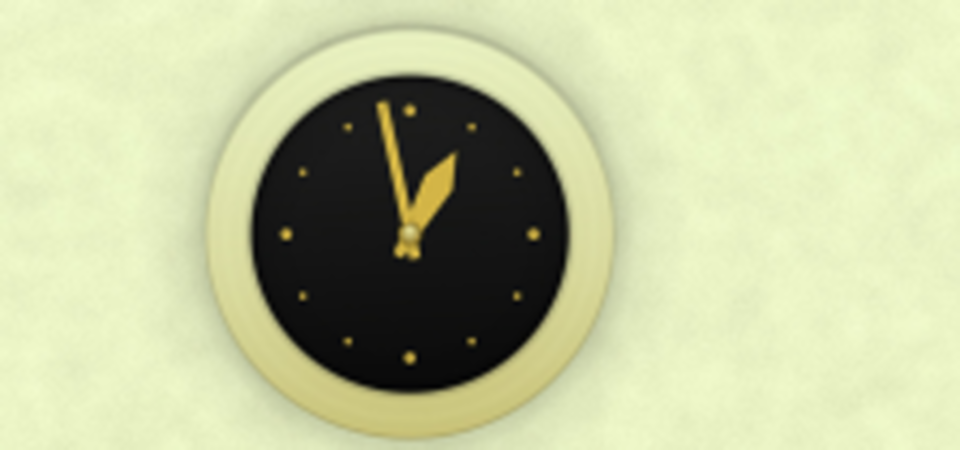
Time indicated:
**12:58**
